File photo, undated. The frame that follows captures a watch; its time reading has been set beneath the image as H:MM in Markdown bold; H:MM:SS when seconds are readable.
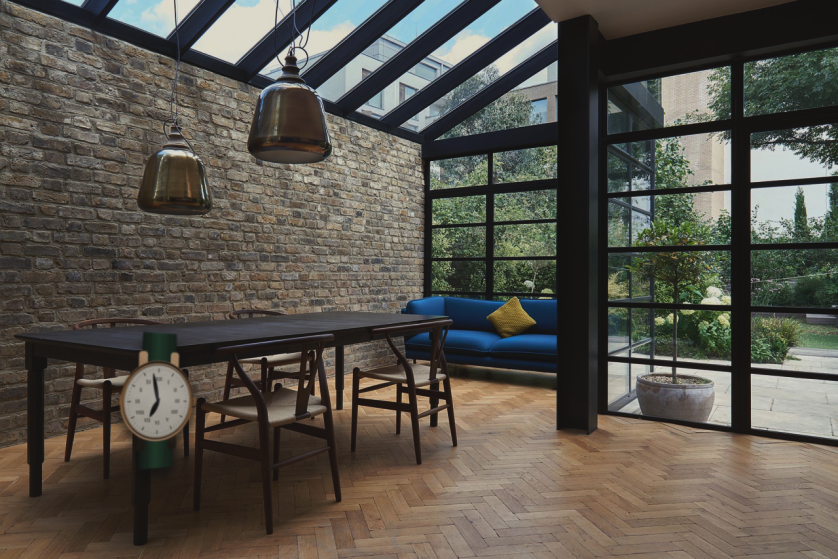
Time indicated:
**6:58**
